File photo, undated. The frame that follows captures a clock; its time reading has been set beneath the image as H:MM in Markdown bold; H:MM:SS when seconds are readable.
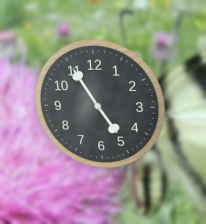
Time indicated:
**4:55**
